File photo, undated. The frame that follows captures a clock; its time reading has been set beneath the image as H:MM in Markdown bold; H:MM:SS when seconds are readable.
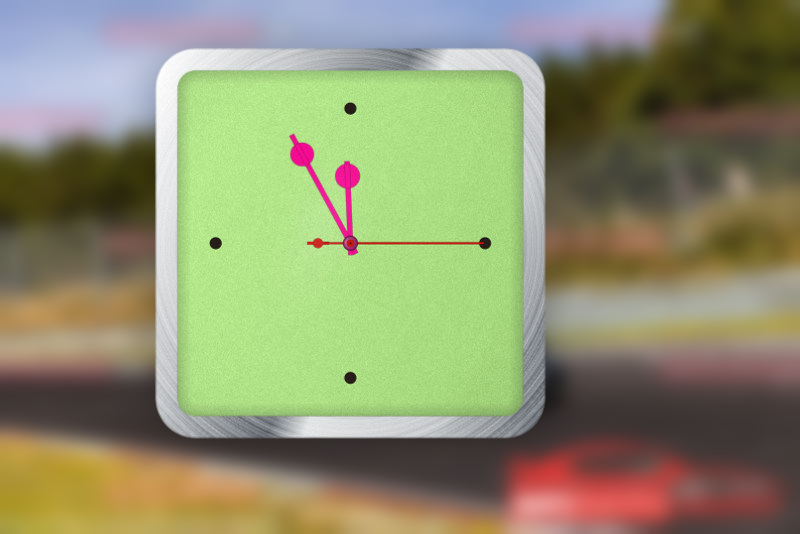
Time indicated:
**11:55:15**
